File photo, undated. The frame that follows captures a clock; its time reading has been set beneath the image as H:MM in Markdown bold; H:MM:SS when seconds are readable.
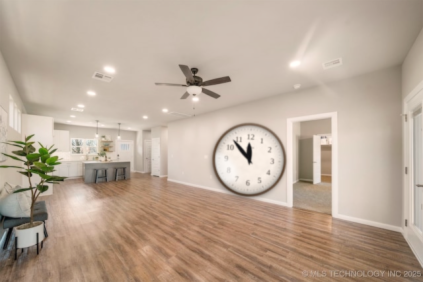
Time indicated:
**11:53**
